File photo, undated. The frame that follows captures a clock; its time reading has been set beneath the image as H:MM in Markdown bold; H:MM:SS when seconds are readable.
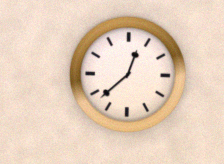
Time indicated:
**12:38**
